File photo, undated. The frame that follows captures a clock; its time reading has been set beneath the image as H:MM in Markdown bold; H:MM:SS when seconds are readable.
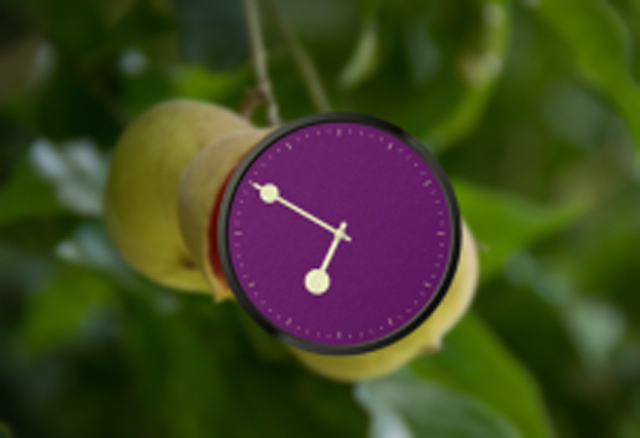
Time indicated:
**6:50**
